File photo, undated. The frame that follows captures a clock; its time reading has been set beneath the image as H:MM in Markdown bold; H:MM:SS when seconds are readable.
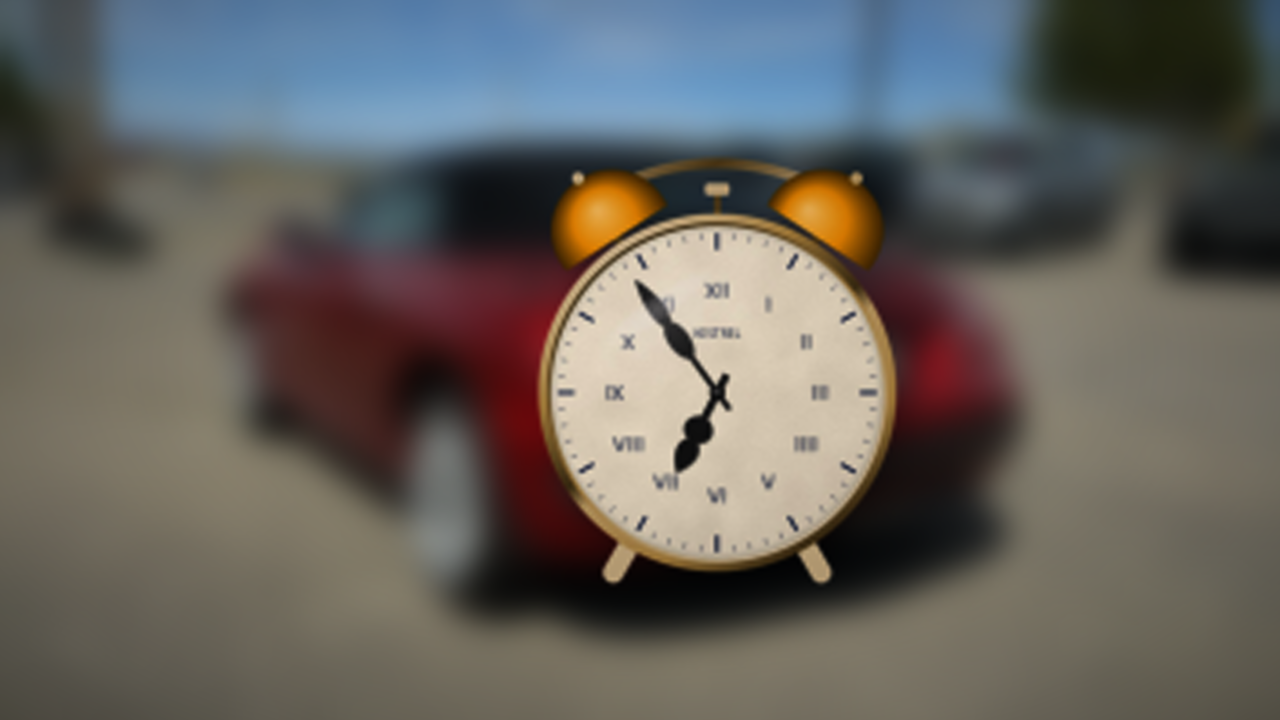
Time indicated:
**6:54**
